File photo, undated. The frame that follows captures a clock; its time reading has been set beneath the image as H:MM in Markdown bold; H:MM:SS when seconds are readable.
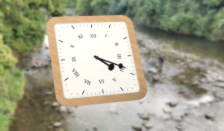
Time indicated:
**4:19**
